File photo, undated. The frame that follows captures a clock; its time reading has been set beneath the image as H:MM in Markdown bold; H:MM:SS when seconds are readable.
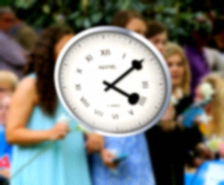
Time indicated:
**4:09**
